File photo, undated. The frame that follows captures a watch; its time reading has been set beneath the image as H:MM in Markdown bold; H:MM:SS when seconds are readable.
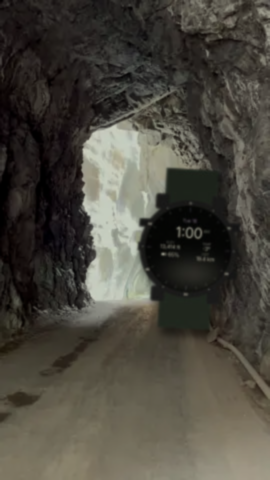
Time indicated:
**1:00**
